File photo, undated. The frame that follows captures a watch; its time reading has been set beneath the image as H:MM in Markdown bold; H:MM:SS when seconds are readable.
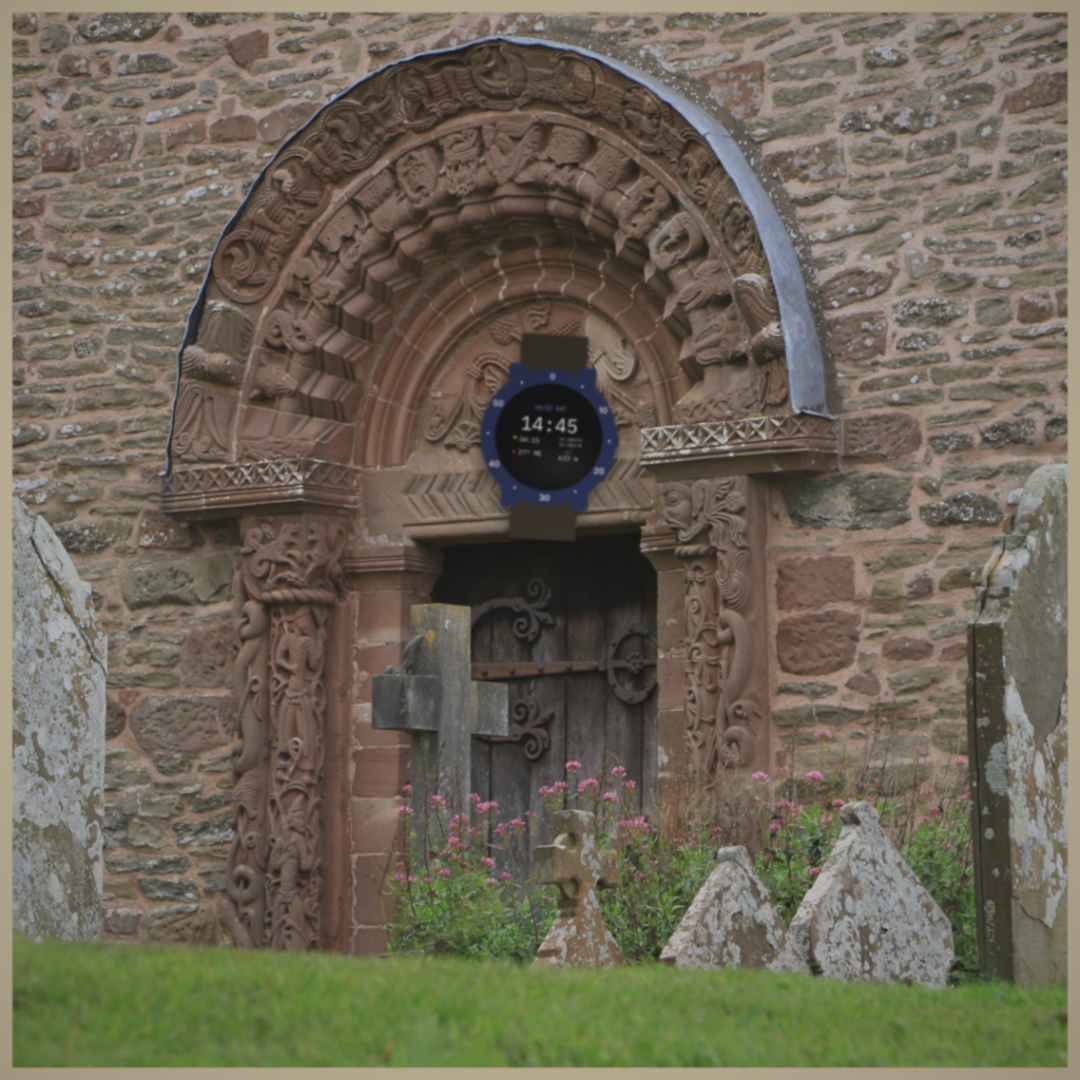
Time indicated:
**14:45**
